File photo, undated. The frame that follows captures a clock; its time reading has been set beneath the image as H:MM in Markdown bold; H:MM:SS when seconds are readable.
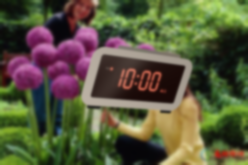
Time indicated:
**10:00**
